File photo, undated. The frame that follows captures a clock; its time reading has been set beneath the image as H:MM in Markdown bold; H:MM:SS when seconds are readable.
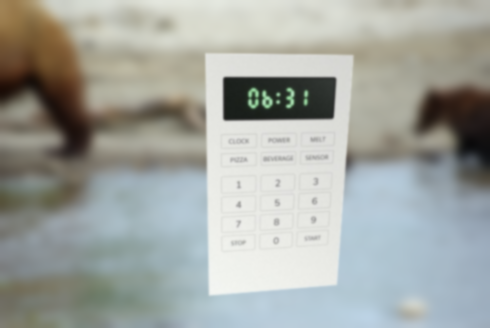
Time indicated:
**6:31**
